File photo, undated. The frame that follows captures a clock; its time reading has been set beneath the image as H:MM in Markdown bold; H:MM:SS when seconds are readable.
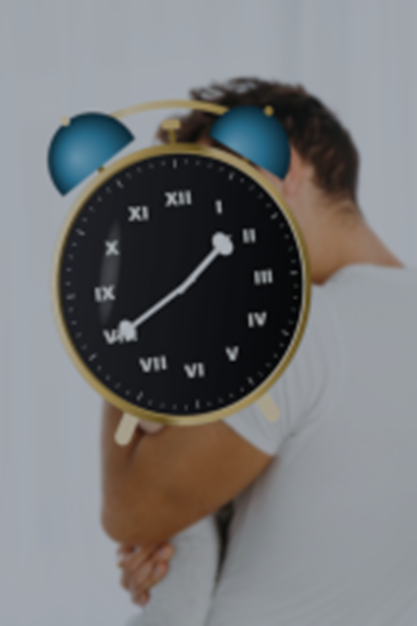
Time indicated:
**1:40**
